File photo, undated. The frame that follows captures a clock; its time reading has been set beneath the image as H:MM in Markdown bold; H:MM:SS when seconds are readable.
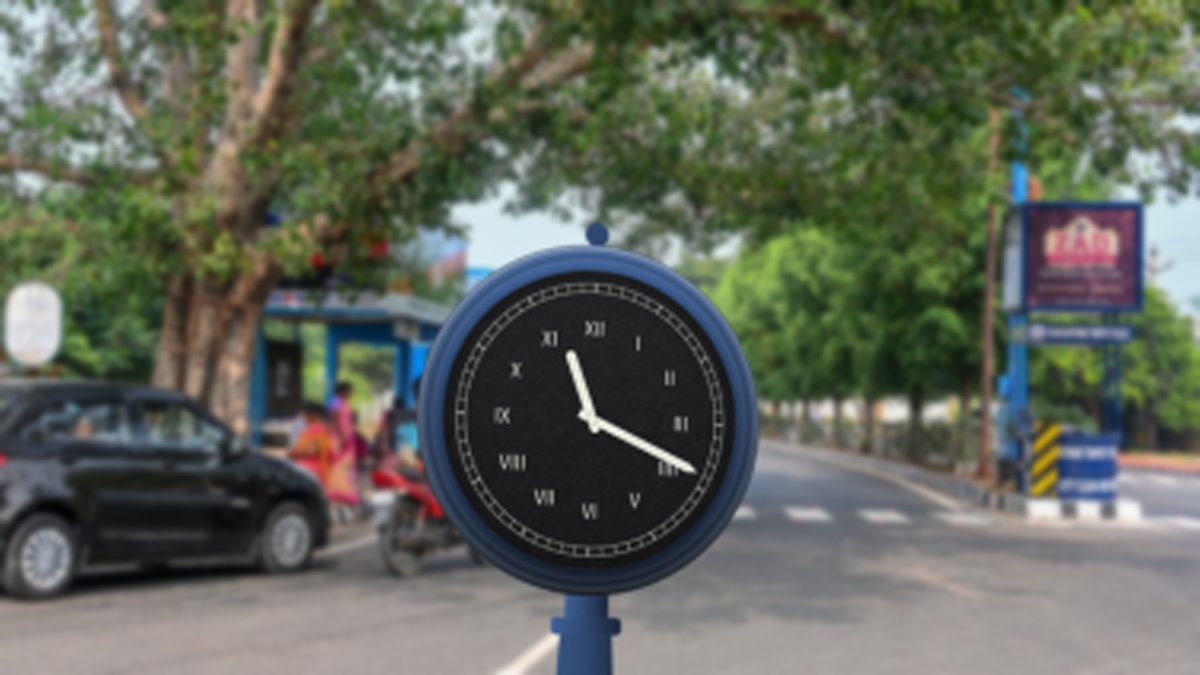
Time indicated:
**11:19**
